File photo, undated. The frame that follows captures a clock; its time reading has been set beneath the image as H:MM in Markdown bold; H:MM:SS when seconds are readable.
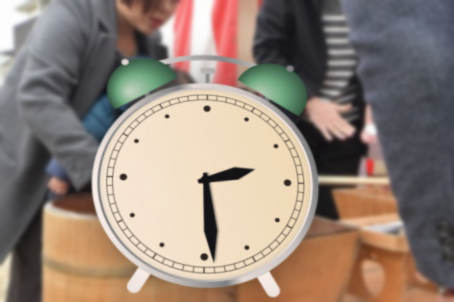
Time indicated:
**2:29**
